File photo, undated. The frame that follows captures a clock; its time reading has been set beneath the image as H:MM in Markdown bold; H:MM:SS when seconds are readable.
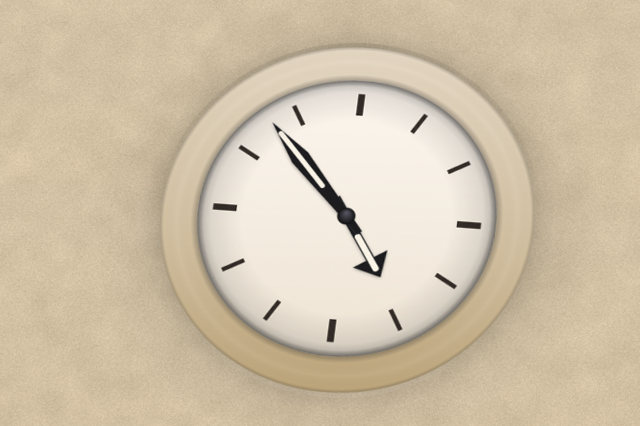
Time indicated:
**4:53**
